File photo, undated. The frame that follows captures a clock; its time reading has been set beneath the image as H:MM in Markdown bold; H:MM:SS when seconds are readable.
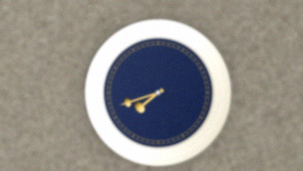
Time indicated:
**7:42**
